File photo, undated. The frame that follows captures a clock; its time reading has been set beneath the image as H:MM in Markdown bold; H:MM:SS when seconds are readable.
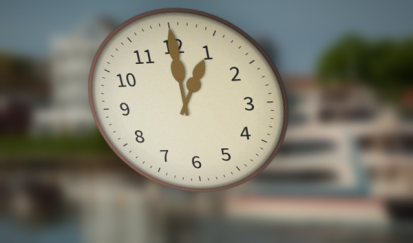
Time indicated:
**1:00**
